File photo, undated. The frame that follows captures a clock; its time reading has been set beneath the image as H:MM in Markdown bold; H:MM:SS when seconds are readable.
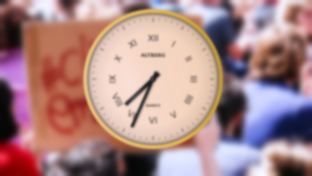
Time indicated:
**7:34**
